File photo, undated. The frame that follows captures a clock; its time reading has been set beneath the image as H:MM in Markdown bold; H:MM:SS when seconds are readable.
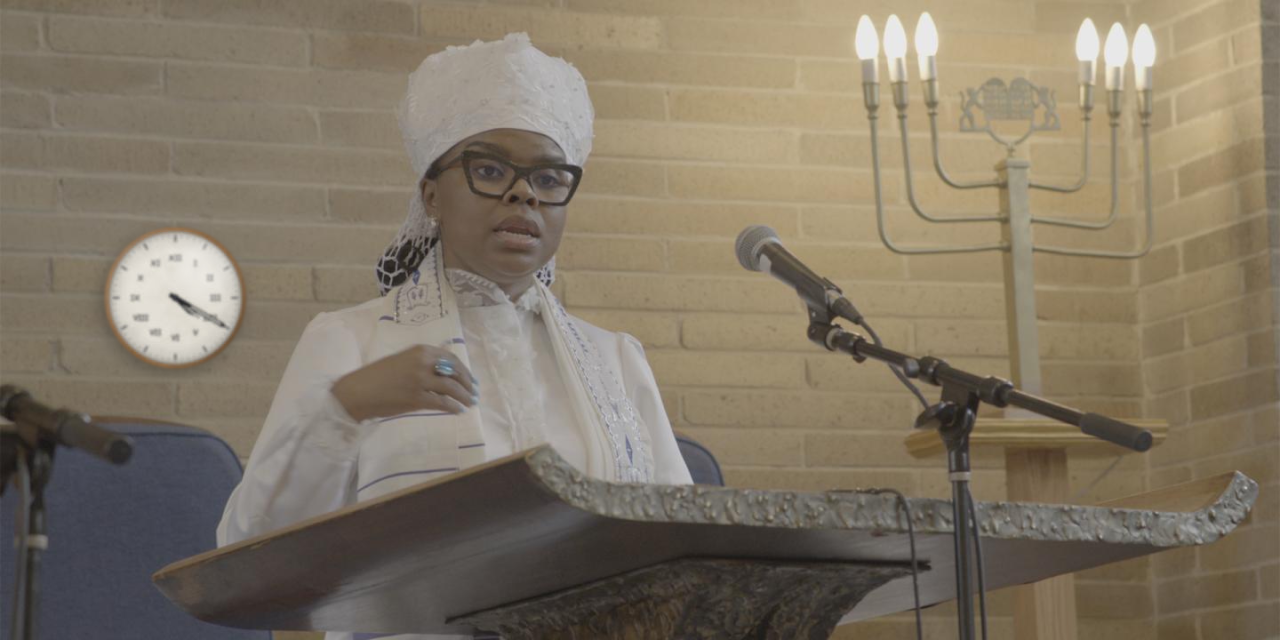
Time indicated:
**4:20**
